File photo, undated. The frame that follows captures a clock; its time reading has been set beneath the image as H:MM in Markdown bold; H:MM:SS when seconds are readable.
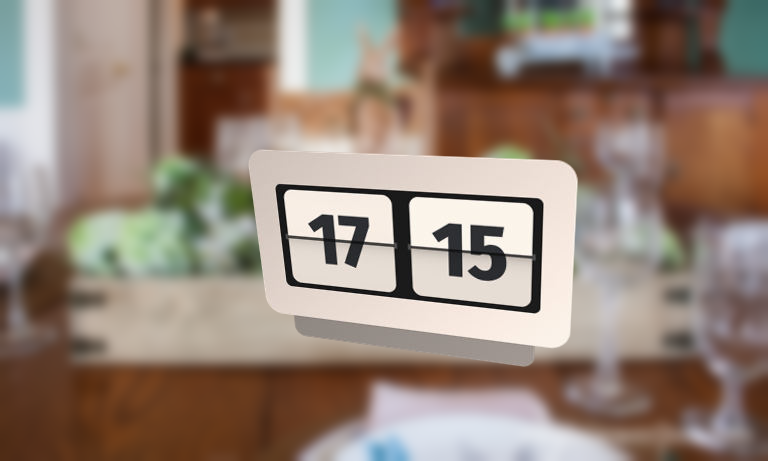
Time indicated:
**17:15**
